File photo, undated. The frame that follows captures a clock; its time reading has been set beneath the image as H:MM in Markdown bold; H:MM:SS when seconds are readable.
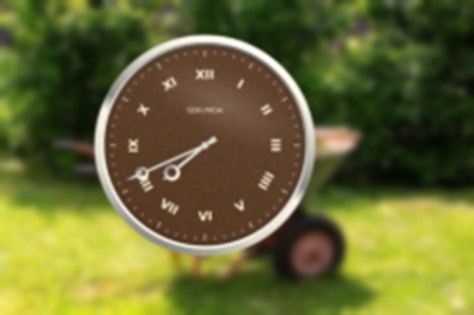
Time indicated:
**7:41**
